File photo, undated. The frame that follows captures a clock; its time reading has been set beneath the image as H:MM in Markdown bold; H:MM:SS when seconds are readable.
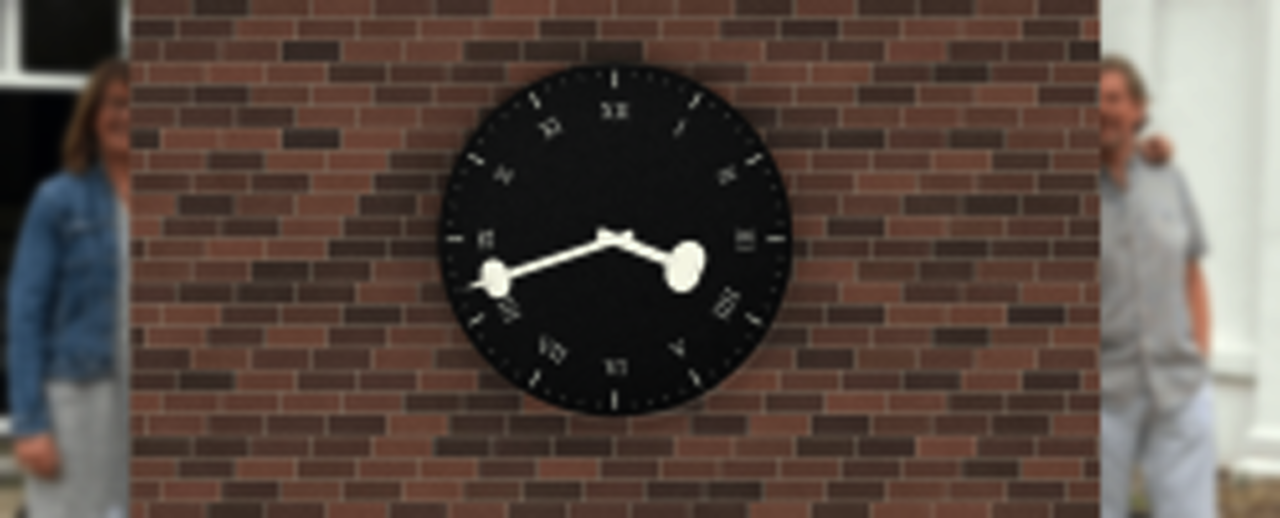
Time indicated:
**3:42**
